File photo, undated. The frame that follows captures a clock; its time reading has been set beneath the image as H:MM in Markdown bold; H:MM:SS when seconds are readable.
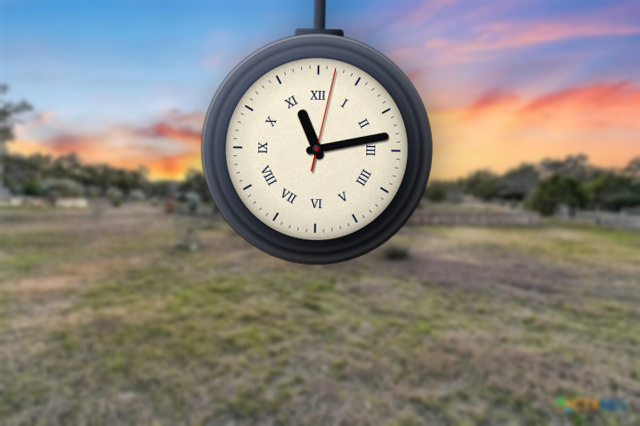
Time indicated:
**11:13:02**
